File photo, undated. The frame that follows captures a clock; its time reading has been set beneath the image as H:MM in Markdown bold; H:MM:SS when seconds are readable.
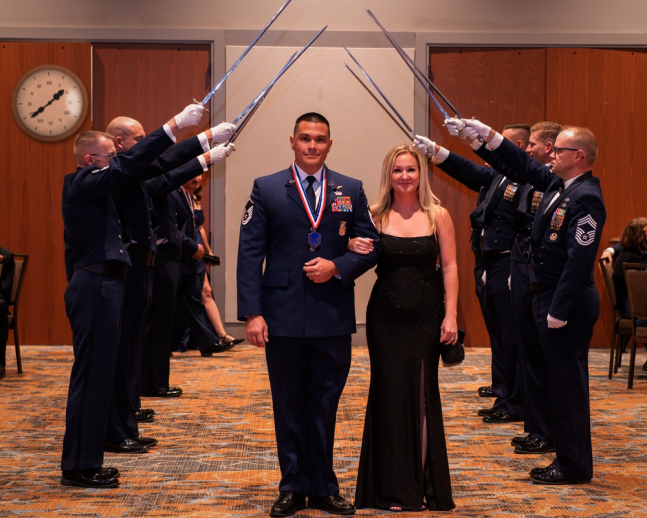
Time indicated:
**1:39**
